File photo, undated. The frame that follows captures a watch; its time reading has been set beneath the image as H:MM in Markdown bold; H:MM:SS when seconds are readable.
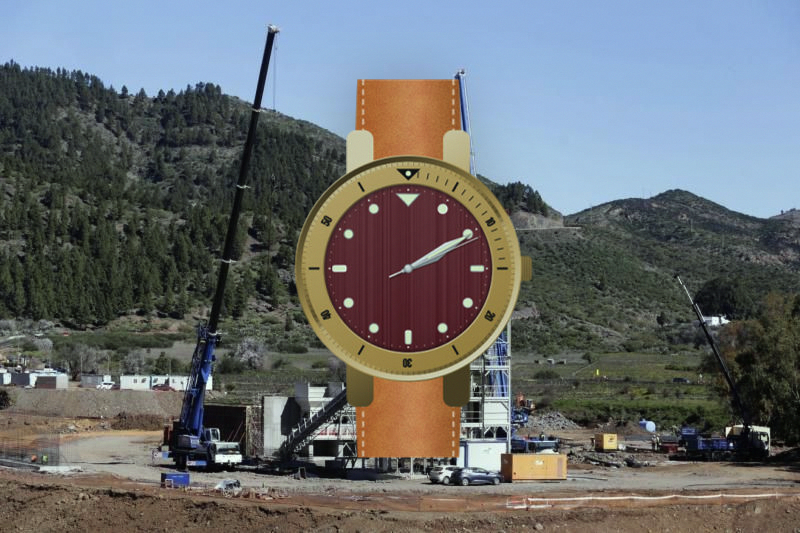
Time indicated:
**2:10:11**
